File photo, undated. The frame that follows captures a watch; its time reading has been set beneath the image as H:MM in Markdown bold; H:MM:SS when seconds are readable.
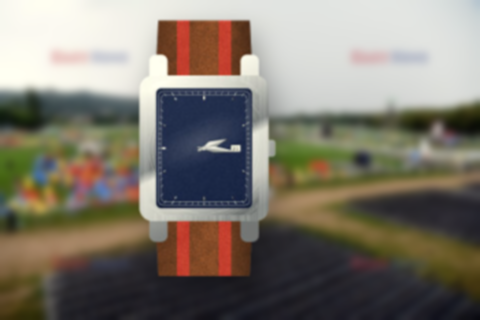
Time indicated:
**2:16**
